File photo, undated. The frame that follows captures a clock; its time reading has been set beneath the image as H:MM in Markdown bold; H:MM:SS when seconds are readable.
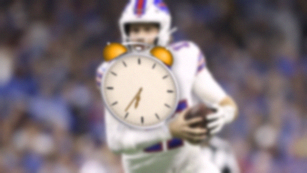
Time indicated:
**6:36**
